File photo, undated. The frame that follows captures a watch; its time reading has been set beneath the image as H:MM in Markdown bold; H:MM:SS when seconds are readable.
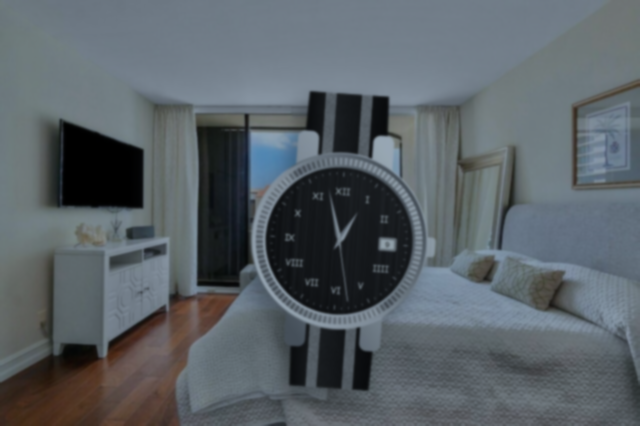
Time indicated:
**12:57:28**
